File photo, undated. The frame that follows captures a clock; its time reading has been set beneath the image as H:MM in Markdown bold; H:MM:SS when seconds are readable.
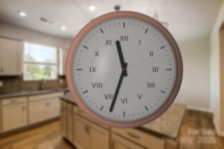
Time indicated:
**11:33**
